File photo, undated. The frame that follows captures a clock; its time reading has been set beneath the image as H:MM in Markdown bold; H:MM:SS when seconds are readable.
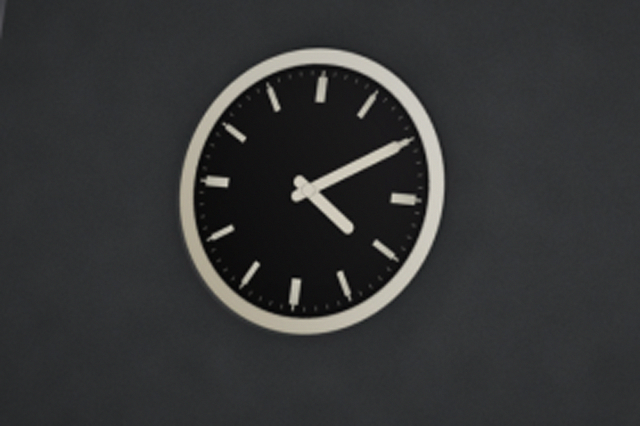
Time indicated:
**4:10**
